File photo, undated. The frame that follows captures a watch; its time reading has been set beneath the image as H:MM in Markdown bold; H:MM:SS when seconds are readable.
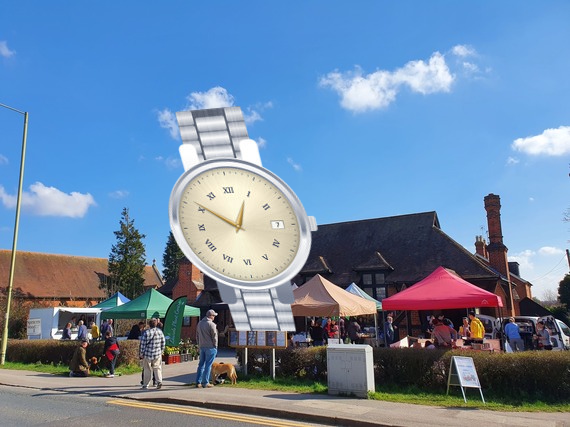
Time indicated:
**12:51**
